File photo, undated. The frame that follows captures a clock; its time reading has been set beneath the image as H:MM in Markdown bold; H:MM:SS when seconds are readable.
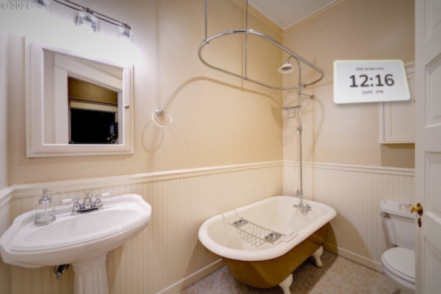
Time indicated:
**12:16**
